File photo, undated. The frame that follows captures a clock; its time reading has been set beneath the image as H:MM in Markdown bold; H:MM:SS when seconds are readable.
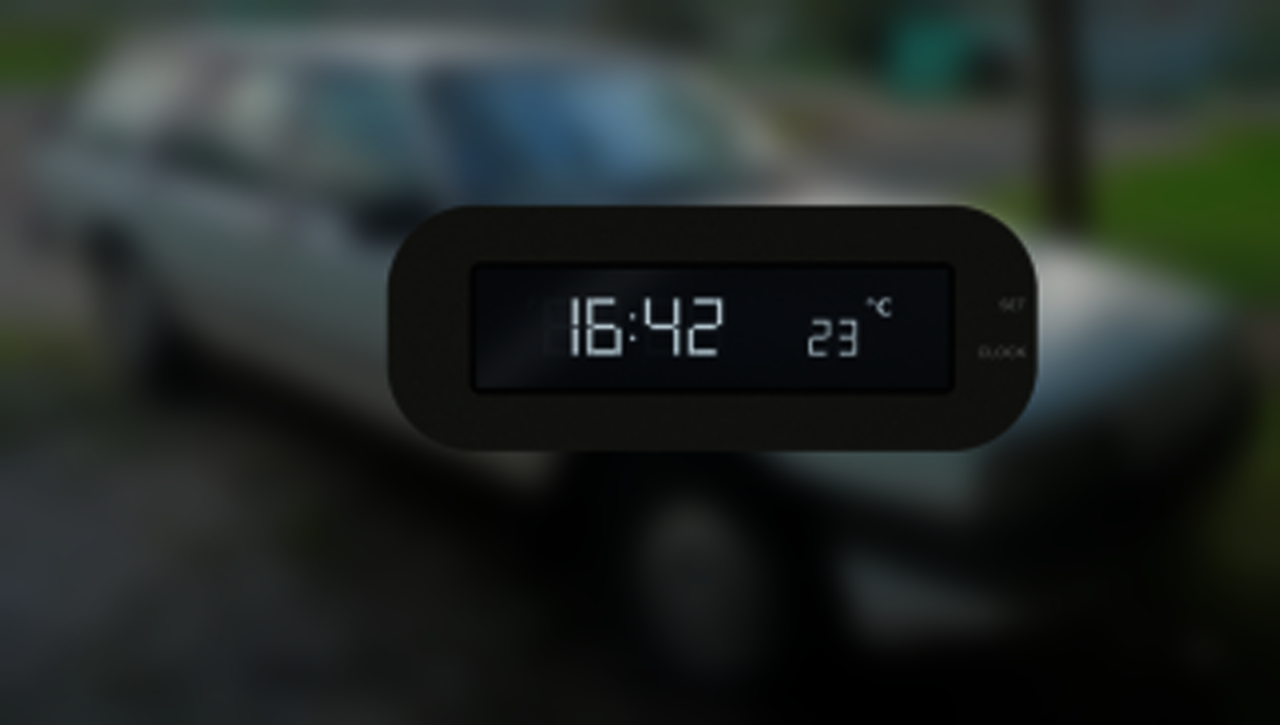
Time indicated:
**16:42**
